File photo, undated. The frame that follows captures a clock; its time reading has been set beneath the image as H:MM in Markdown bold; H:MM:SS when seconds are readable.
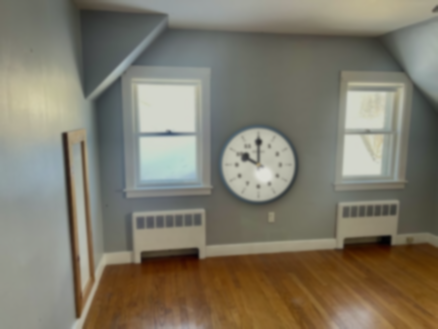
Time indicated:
**10:00**
